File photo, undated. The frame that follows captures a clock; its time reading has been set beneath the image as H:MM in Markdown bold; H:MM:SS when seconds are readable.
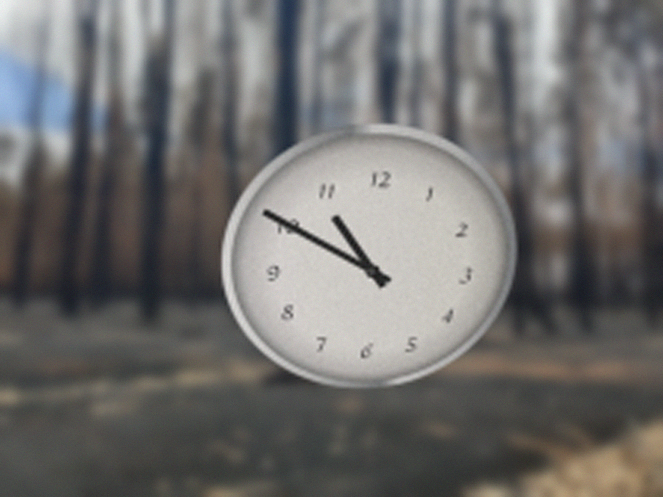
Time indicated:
**10:50**
